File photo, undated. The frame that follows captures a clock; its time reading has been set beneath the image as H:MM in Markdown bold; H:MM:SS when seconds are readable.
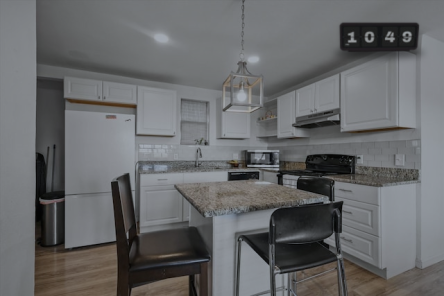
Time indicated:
**10:49**
